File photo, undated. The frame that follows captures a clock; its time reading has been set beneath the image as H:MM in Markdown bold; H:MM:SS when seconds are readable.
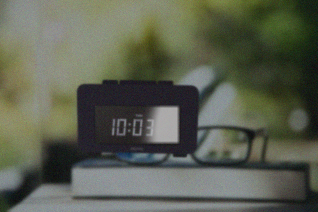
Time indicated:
**10:03**
